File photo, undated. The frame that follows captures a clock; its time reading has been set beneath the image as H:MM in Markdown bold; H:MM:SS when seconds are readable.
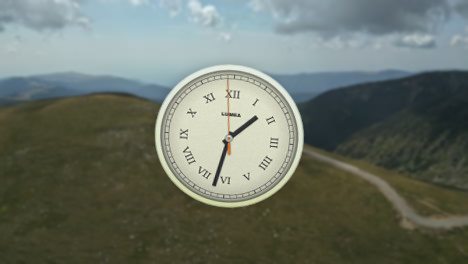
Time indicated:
**1:31:59**
